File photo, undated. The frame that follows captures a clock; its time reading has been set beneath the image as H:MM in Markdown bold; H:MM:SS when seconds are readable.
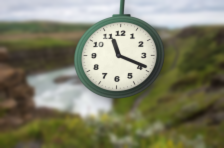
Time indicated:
**11:19**
